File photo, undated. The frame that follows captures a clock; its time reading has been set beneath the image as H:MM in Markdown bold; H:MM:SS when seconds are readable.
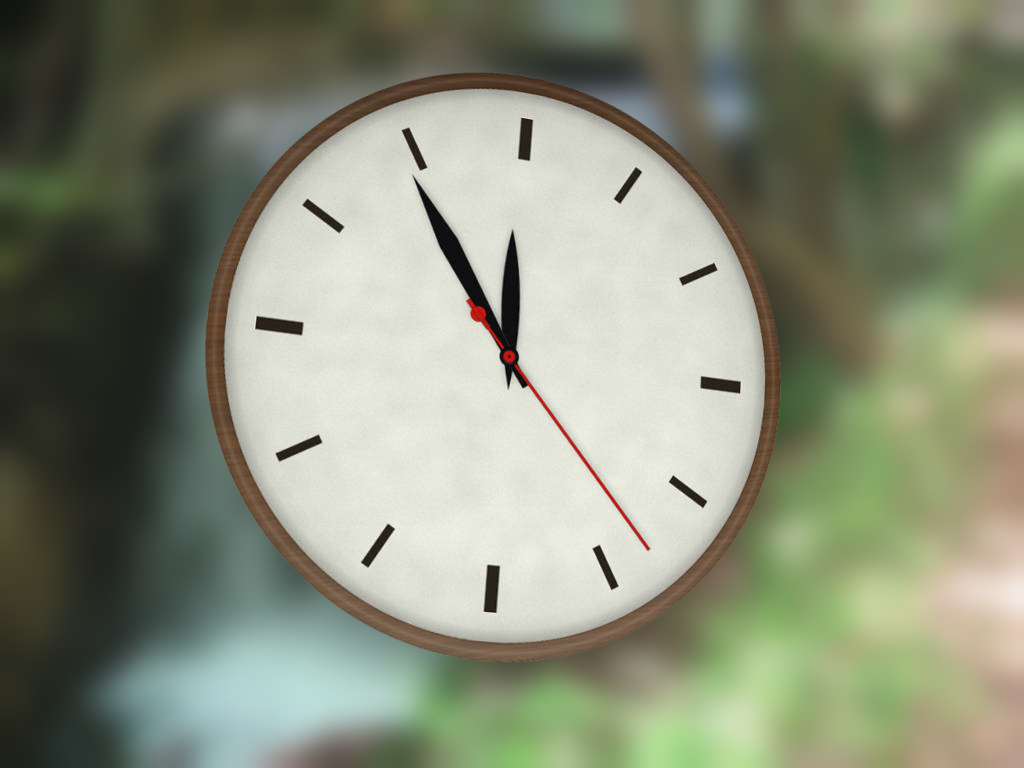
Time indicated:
**11:54:23**
